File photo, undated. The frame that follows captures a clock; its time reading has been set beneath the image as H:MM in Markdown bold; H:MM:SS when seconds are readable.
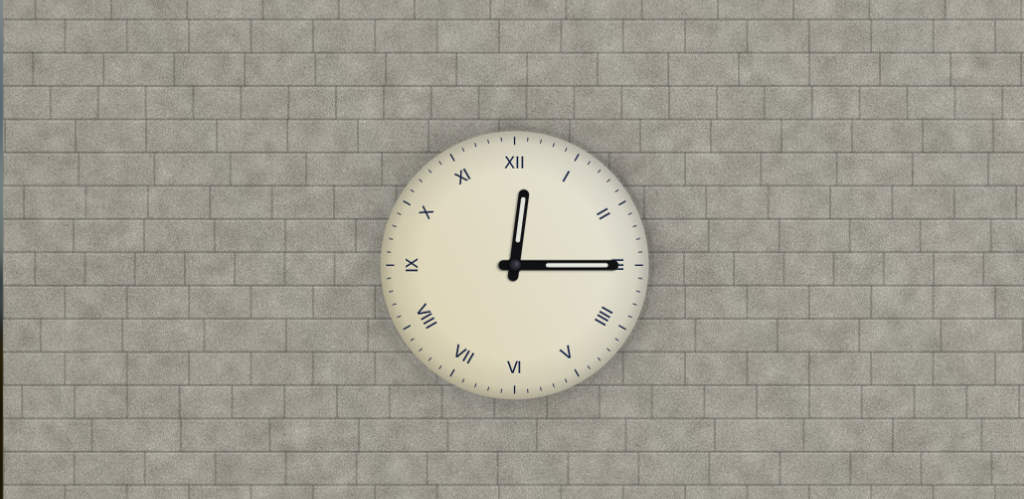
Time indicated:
**12:15**
